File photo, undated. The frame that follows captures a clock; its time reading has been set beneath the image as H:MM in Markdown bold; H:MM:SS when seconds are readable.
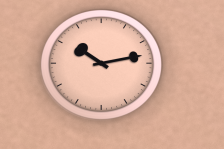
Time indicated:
**10:13**
